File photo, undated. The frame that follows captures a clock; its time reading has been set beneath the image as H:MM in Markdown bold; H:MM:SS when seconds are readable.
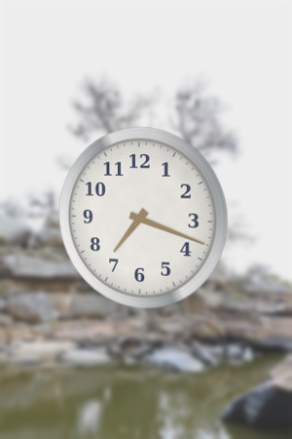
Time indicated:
**7:18**
